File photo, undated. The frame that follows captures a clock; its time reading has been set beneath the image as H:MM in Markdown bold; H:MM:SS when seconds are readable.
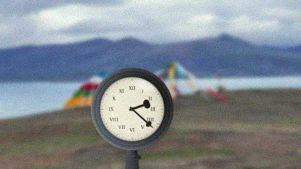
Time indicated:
**2:22**
